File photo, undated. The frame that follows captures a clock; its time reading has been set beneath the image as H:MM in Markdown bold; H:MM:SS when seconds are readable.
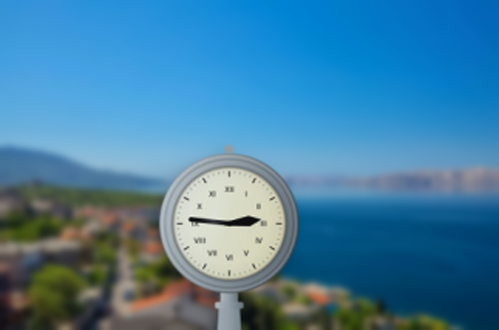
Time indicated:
**2:46**
